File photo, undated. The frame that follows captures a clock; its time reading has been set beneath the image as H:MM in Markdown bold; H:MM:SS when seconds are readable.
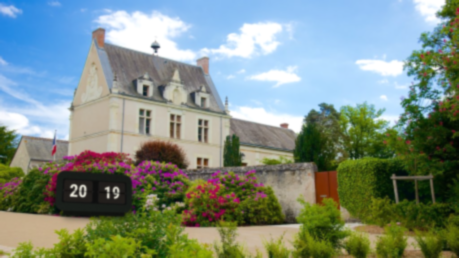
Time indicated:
**20:19**
